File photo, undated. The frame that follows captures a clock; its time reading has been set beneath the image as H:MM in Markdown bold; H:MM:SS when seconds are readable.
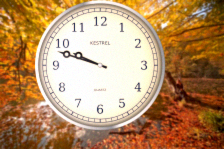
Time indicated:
**9:48**
